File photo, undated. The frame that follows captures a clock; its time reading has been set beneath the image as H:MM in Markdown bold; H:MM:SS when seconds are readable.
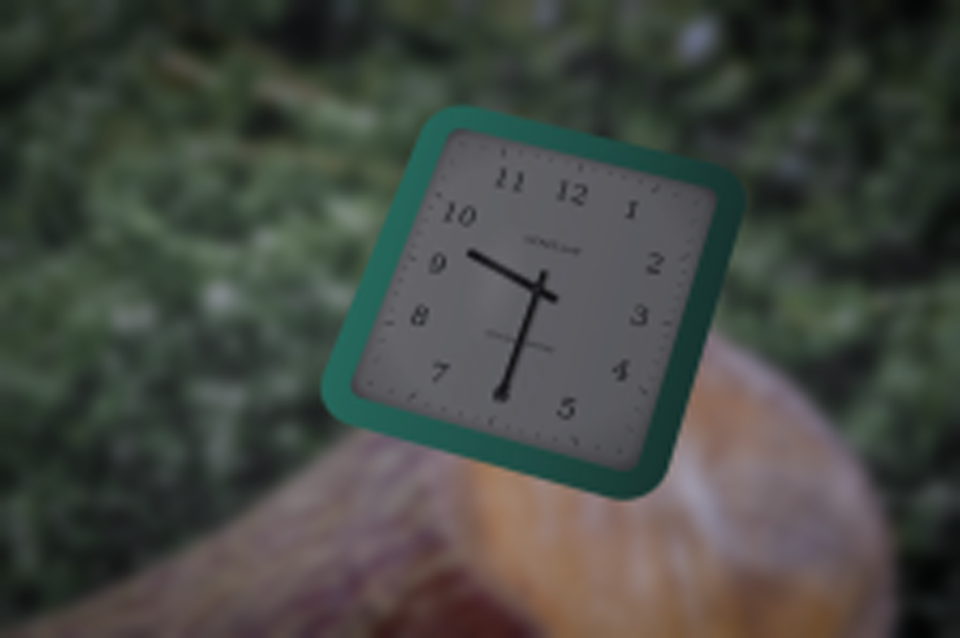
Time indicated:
**9:30**
